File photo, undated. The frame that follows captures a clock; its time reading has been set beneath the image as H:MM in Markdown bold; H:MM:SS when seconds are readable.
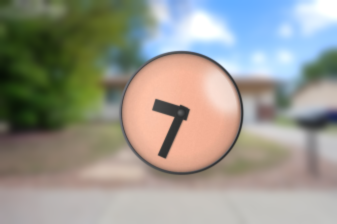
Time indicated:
**9:34**
